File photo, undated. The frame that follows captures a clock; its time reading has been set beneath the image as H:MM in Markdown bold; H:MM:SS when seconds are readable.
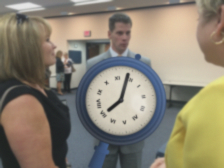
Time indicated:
**6:59**
